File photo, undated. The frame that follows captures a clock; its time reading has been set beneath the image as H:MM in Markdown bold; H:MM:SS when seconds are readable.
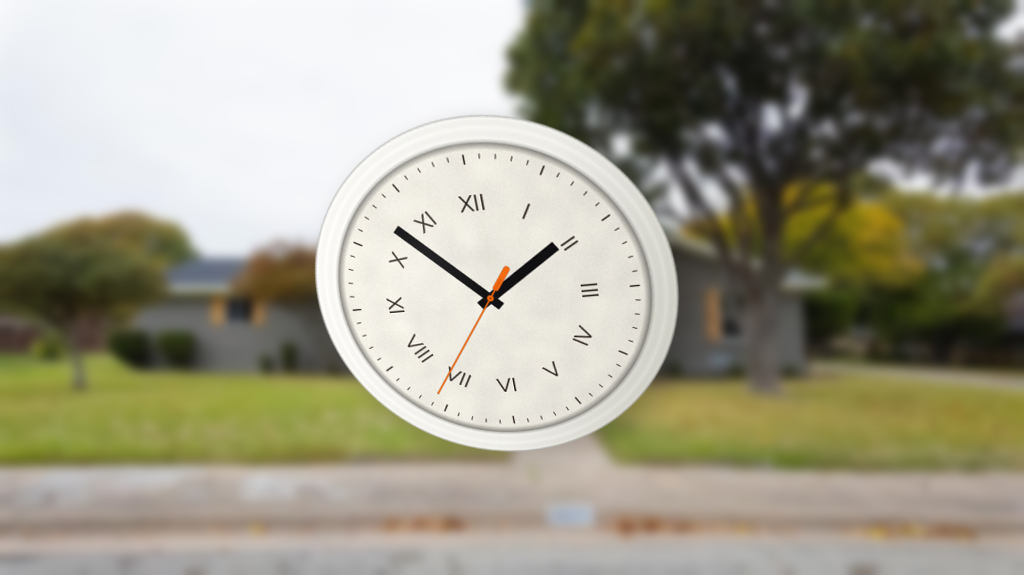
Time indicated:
**1:52:36**
